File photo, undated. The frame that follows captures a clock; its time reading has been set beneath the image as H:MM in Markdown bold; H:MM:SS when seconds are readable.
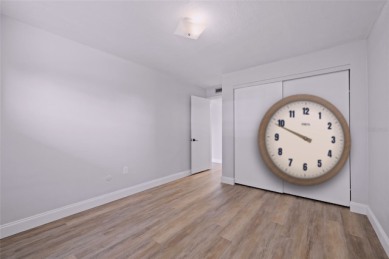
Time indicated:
**9:49**
